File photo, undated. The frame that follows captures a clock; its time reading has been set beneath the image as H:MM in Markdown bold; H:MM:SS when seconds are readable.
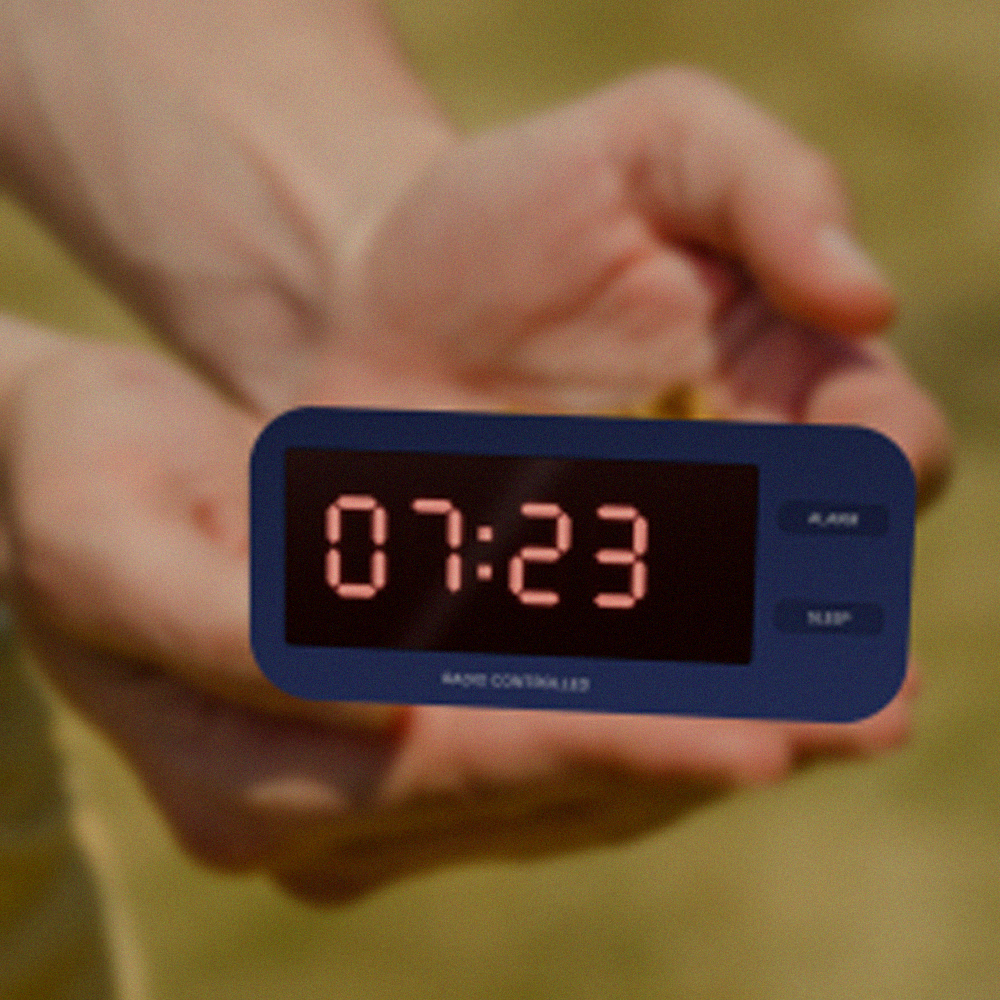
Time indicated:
**7:23**
